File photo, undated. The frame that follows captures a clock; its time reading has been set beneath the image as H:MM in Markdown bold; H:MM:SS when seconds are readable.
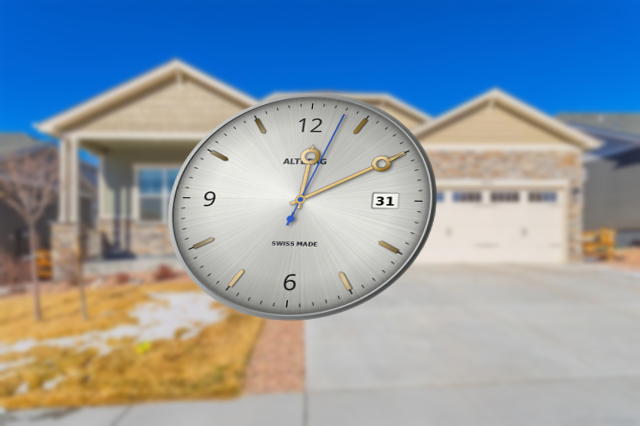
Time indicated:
**12:10:03**
